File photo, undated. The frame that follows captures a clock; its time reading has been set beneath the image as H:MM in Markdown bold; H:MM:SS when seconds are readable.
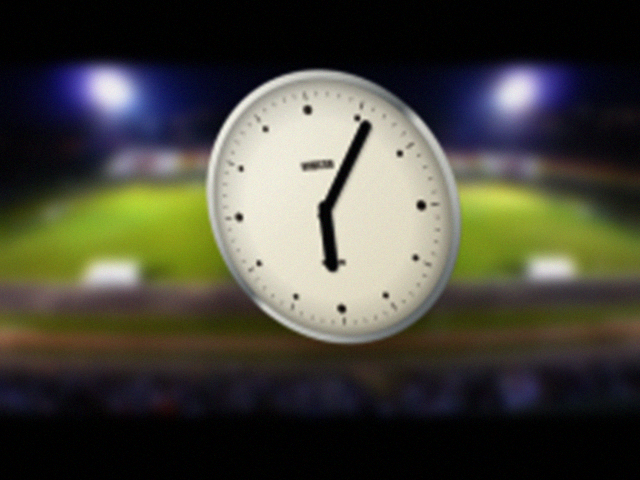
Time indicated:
**6:06**
